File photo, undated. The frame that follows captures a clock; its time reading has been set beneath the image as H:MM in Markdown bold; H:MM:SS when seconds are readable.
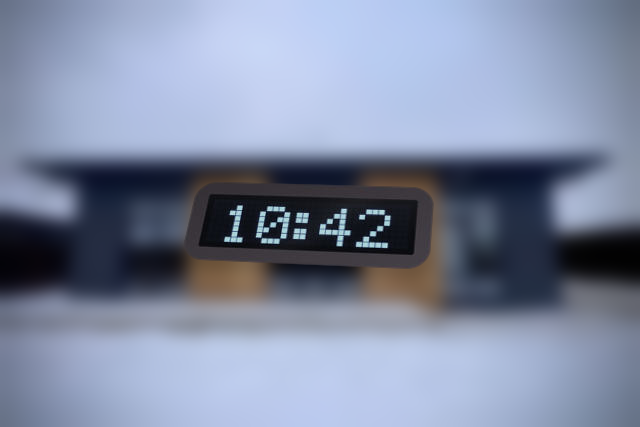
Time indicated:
**10:42**
